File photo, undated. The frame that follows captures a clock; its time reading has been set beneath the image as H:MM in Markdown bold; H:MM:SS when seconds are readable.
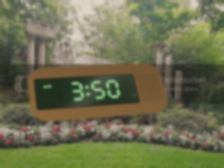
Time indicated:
**3:50**
